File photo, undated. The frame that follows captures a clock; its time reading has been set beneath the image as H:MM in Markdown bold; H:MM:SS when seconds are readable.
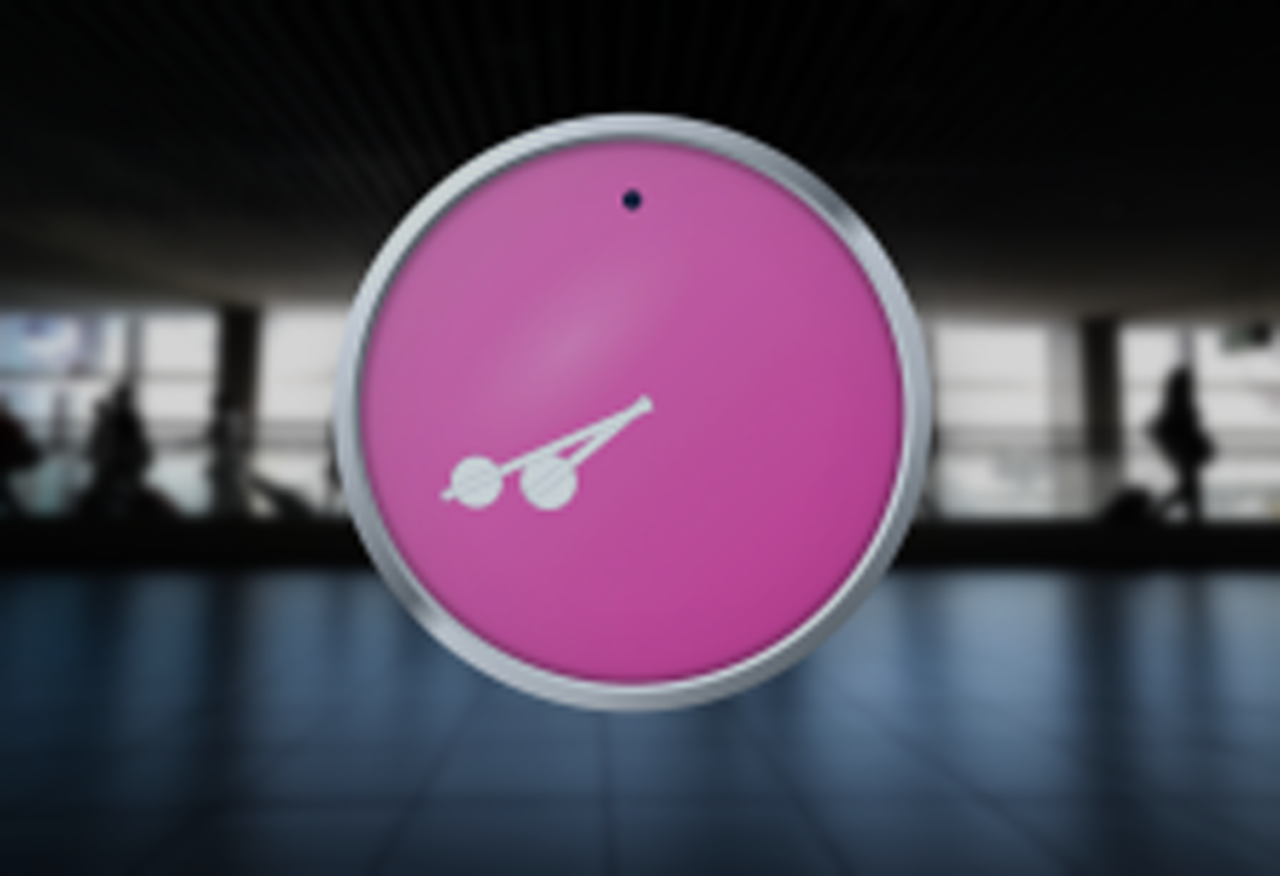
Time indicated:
**7:41**
